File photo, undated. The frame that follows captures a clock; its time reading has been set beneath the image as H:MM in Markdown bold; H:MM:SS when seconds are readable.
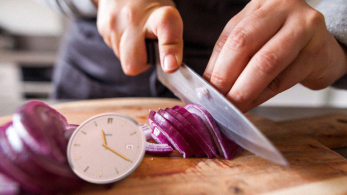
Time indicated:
**11:20**
